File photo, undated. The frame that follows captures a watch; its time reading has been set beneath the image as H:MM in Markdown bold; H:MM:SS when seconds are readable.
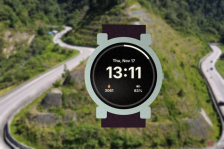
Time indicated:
**13:11**
